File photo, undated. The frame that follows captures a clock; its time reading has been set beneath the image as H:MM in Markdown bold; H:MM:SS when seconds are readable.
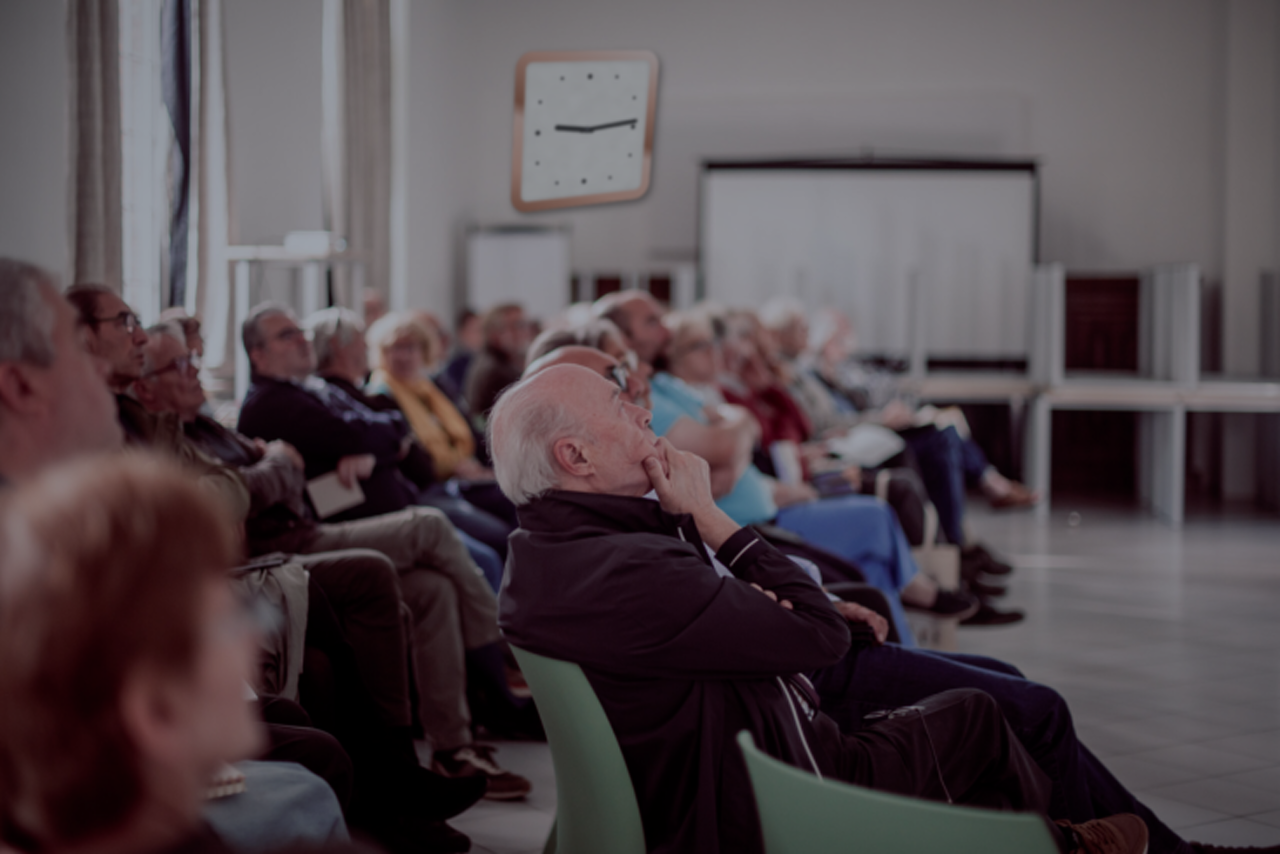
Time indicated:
**9:14**
